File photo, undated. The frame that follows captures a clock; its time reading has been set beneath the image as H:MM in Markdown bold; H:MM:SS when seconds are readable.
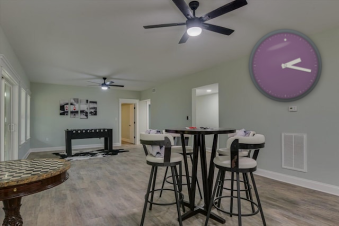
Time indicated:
**2:17**
